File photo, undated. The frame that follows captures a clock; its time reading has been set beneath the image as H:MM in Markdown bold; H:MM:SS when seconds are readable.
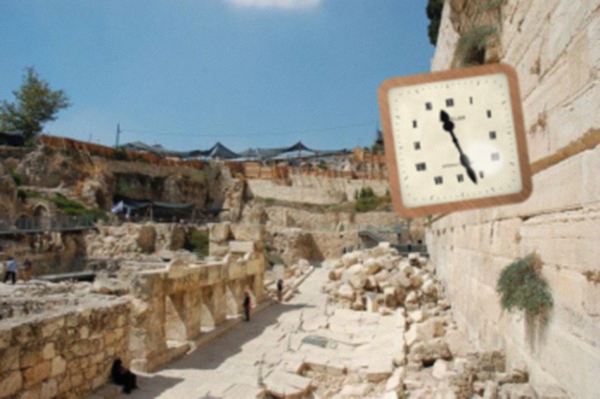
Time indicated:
**11:27**
